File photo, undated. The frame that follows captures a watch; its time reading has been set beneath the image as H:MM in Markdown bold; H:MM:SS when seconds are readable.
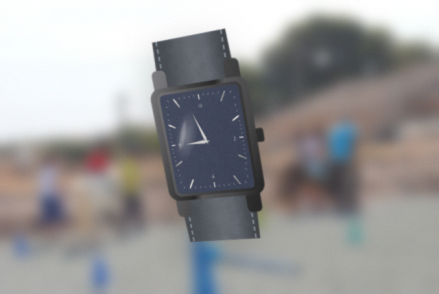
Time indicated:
**8:57**
